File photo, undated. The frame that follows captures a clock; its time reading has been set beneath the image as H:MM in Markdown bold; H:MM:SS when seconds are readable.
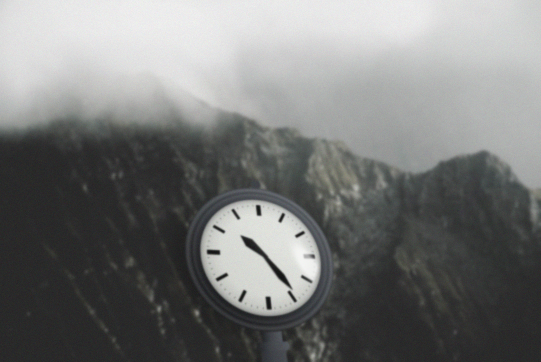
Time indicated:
**10:24**
